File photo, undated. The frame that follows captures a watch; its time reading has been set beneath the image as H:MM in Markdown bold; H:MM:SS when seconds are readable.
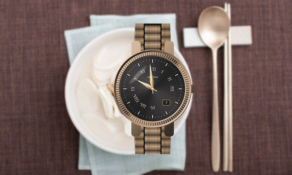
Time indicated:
**9:59**
